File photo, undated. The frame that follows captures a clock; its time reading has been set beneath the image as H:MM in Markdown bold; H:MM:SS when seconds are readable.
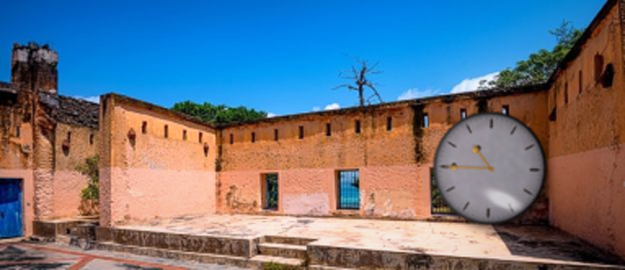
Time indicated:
**10:45**
